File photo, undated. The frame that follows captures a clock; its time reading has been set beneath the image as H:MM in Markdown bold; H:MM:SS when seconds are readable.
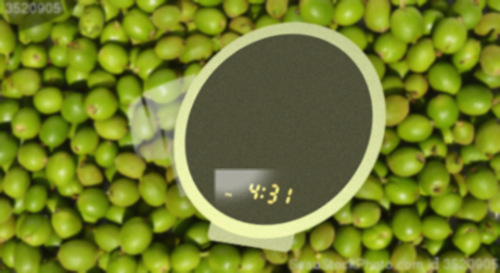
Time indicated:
**4:31**
